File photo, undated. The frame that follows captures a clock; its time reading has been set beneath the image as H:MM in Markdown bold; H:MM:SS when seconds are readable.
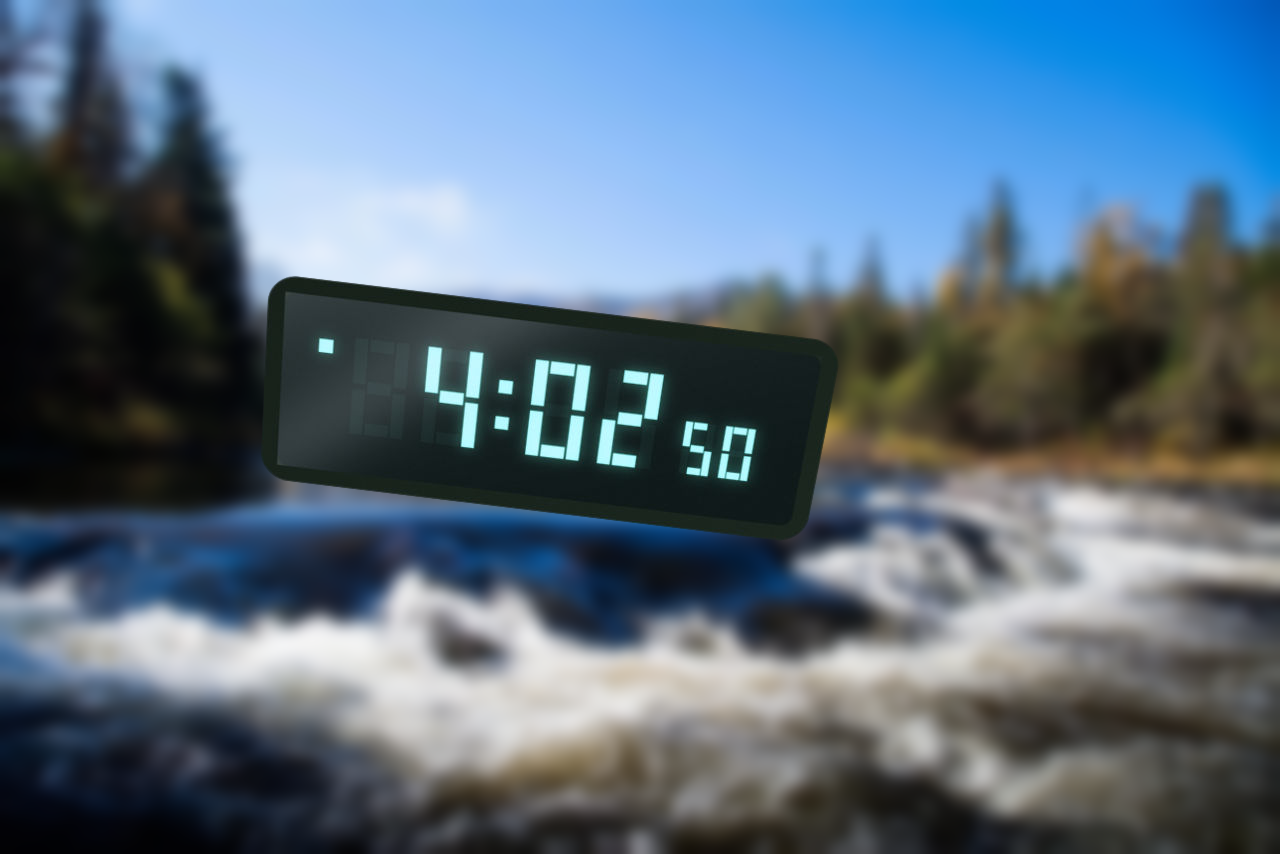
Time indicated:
**4:02:50**
